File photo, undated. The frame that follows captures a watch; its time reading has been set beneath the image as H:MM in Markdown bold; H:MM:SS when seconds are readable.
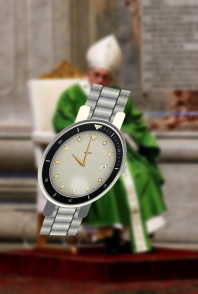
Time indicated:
**9:59**
